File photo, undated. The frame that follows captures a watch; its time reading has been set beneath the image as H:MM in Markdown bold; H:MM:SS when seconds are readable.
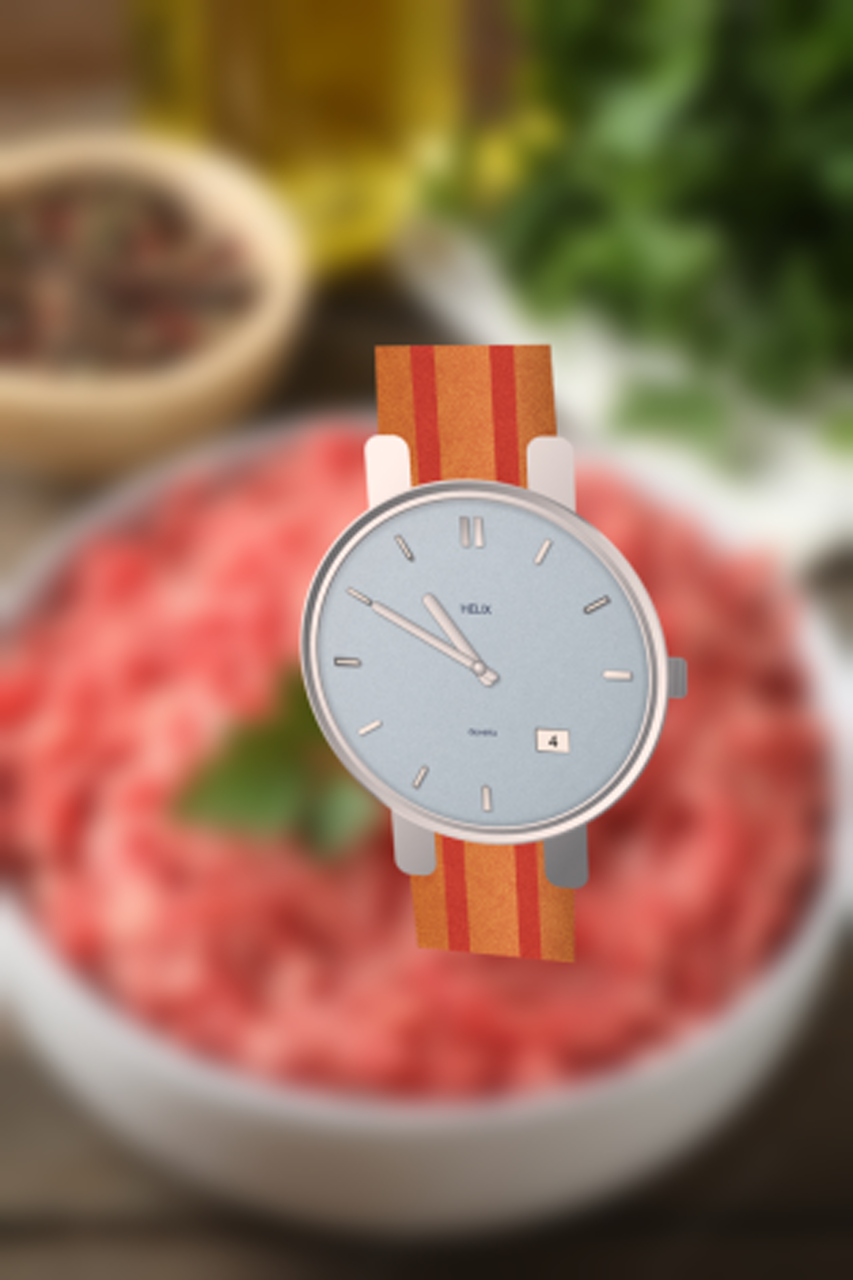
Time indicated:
**10:50**
